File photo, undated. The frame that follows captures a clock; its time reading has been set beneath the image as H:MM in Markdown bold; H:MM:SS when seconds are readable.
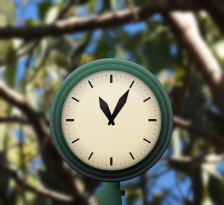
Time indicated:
**11:05**
